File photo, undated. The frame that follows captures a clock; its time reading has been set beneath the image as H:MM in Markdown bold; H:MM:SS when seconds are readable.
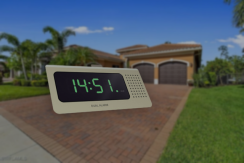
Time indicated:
**14:51**
